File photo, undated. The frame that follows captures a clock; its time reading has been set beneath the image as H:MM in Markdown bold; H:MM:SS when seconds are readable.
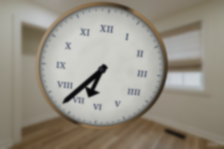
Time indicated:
**6:37**
